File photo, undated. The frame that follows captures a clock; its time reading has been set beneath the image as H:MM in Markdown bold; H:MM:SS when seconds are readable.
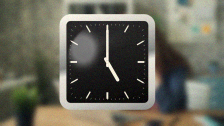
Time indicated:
**5:00**
